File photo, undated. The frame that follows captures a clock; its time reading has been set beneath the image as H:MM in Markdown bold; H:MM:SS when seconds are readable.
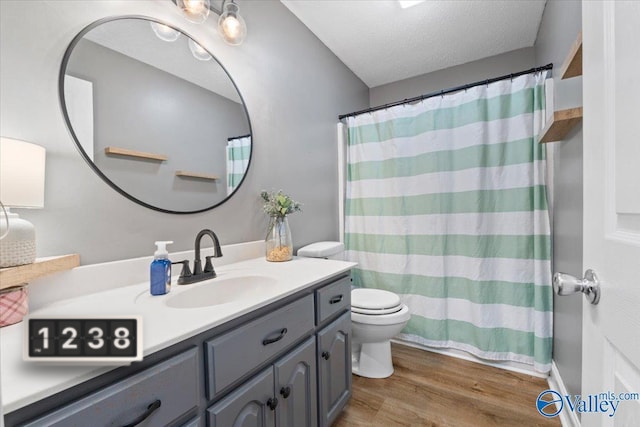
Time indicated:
**12:38**
